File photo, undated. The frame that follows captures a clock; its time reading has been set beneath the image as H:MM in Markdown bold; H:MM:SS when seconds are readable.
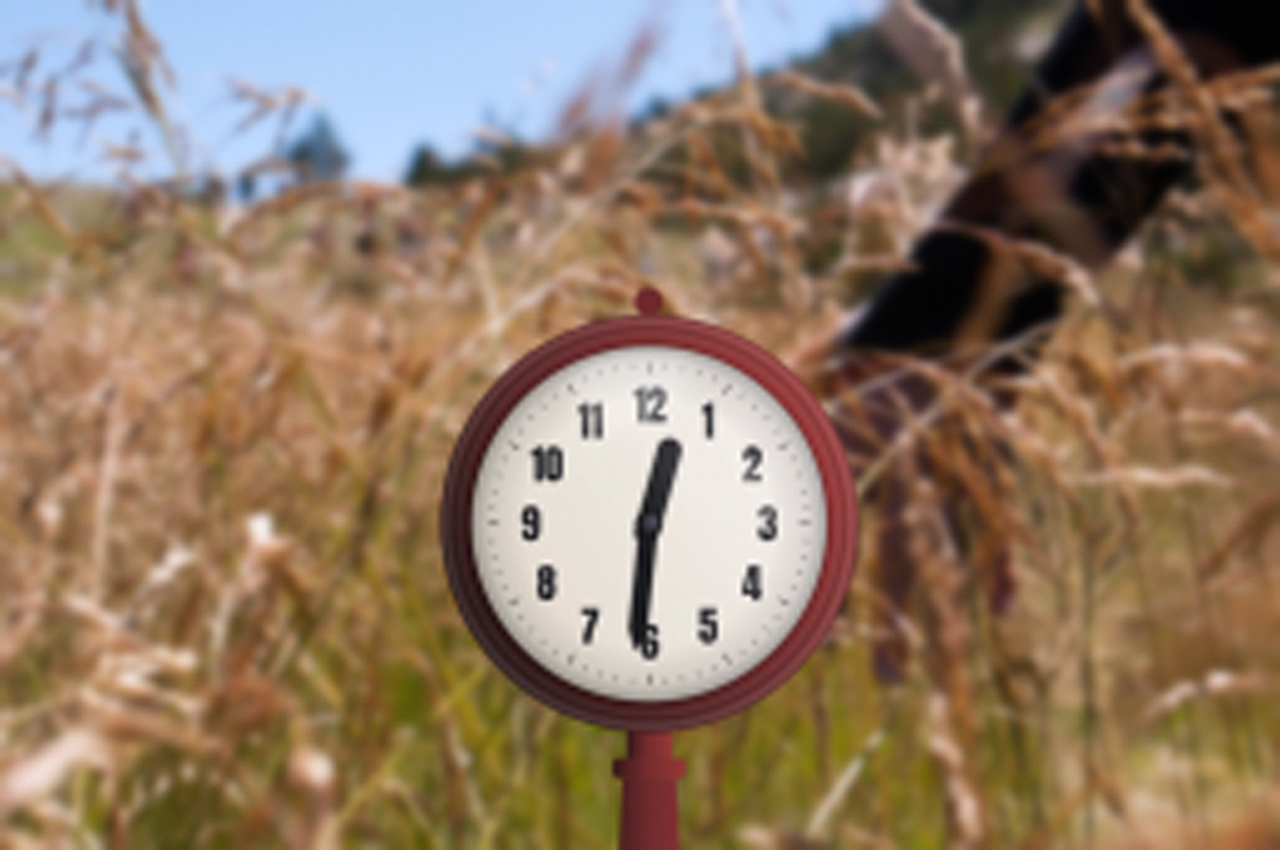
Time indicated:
**12:31**
